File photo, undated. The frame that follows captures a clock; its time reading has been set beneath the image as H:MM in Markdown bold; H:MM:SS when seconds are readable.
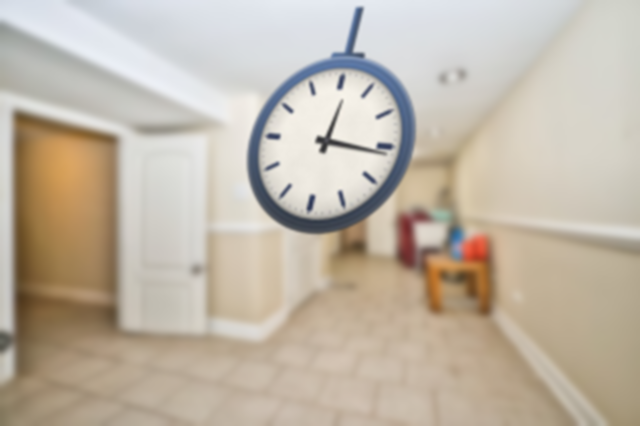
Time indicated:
**12:16**
